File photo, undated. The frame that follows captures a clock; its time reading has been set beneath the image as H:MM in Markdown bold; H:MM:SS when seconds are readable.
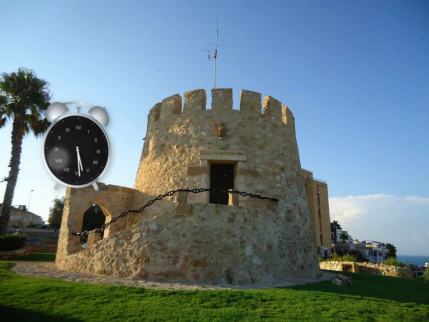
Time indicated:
**5:29**
